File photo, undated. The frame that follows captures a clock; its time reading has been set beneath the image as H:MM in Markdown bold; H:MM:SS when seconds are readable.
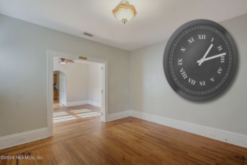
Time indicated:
**1:13**
